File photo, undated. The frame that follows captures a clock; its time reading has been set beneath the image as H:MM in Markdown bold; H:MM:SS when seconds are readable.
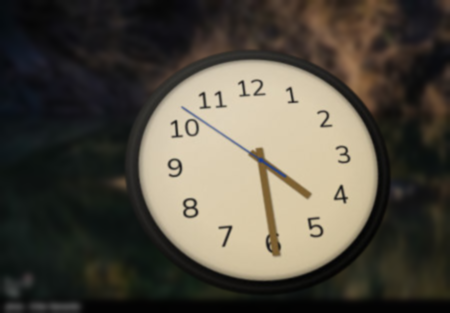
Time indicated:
**4:29:52**
